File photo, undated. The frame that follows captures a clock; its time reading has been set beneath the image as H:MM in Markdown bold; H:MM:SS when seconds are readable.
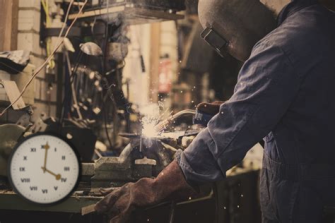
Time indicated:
**4:01**
